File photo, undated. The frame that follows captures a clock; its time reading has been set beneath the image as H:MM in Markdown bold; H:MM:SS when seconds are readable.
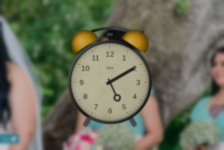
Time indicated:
**5:10**
